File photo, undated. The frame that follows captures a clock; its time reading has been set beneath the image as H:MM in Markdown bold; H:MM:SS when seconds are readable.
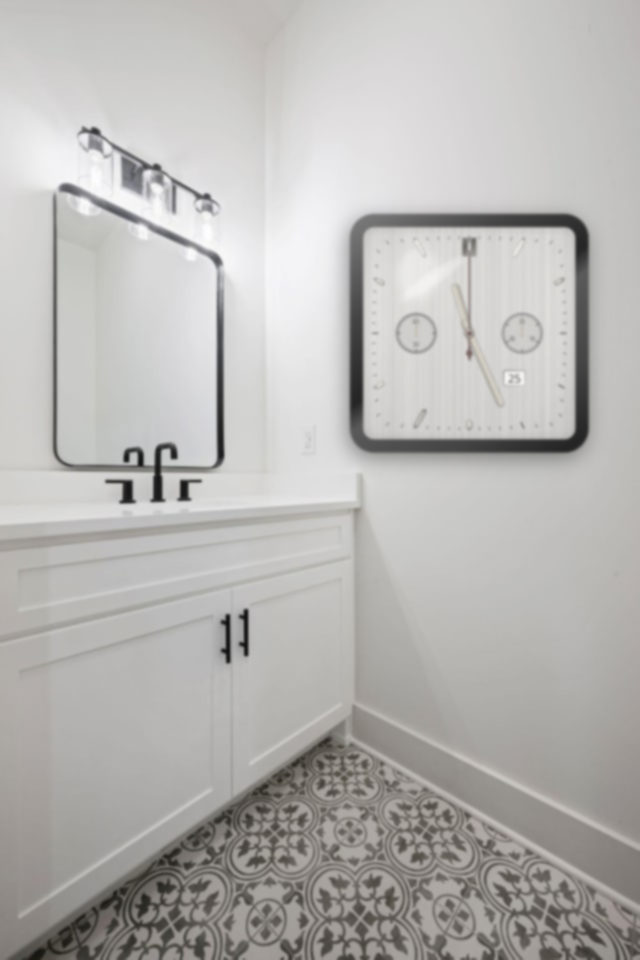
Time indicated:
**11:26**
